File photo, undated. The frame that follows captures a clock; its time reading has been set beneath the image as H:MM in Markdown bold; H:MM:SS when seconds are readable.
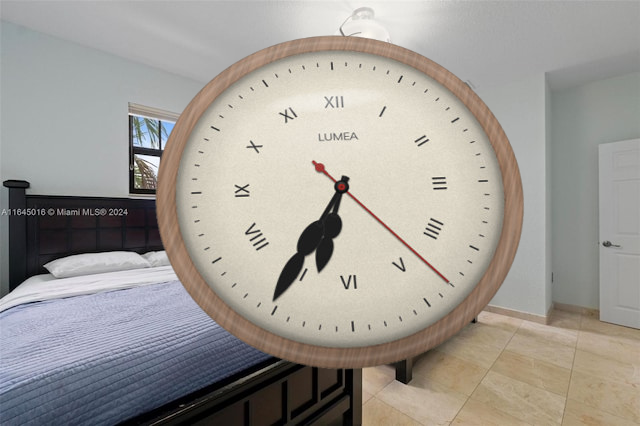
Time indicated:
**6:35:23**
